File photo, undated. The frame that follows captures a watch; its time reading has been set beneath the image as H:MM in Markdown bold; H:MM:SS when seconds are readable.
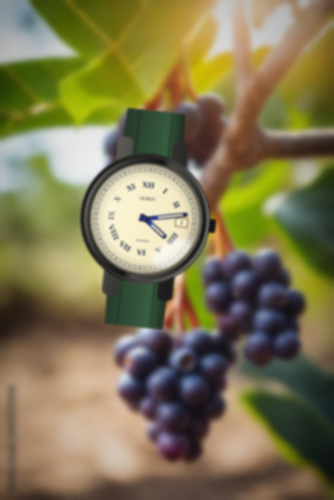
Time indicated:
**4:13**
